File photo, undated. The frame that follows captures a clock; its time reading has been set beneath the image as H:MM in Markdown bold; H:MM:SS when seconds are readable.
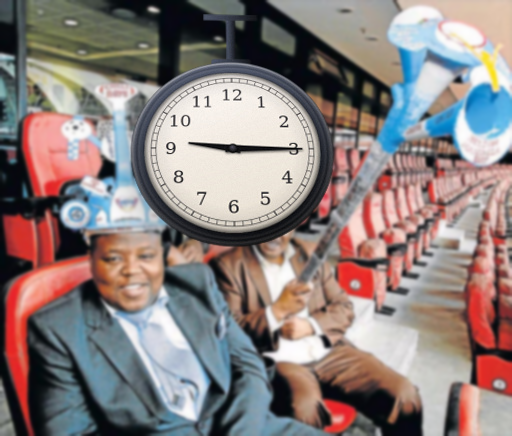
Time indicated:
**9:15**
